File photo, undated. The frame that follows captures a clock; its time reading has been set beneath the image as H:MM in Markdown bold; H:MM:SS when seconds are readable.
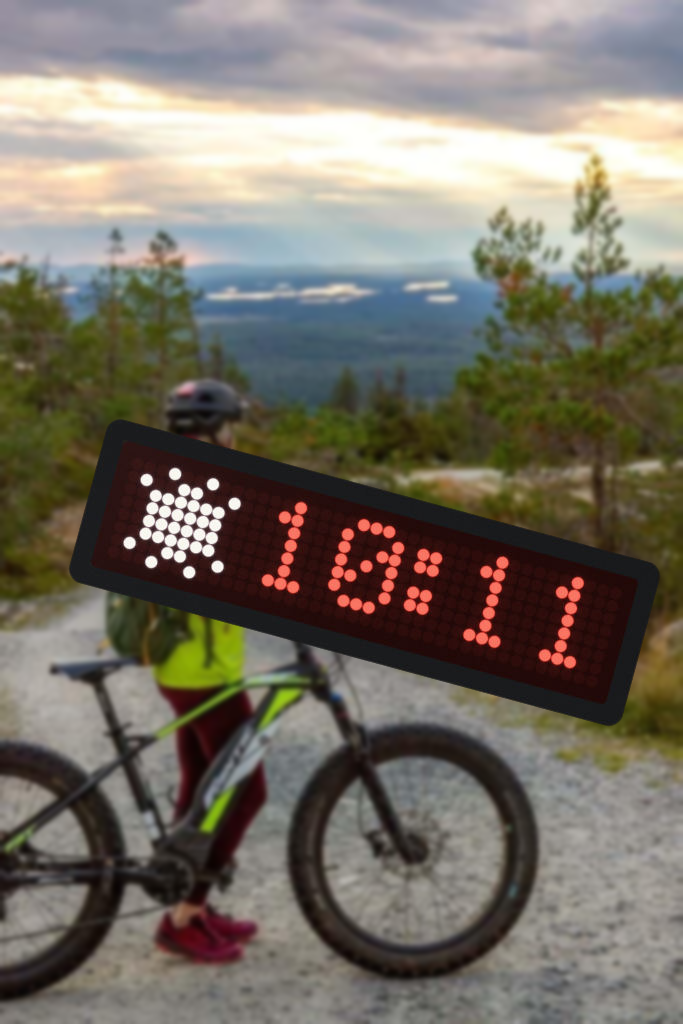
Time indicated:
**10:11**
